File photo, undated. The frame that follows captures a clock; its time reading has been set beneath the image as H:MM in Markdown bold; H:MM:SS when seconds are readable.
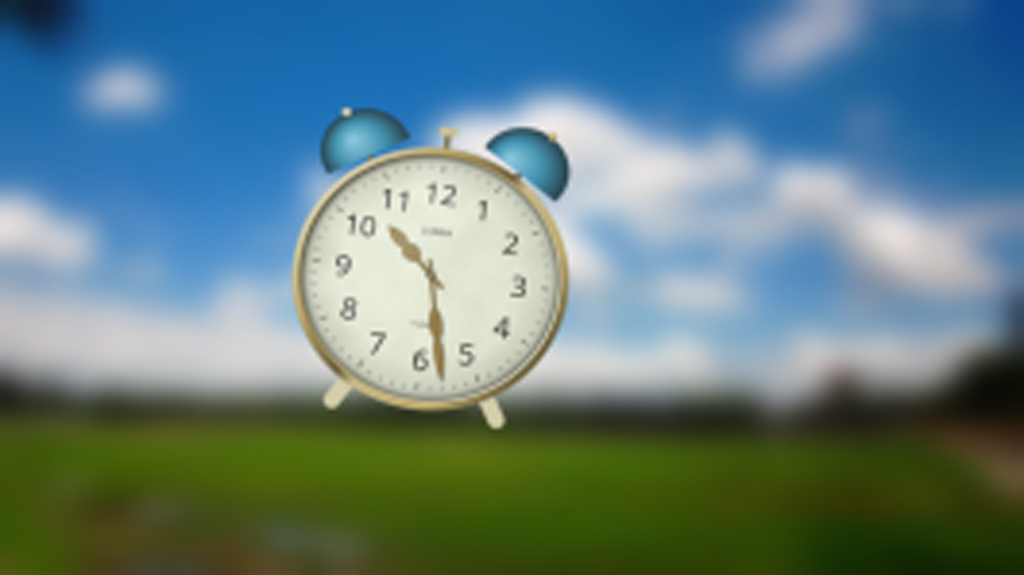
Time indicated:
**10:28**
